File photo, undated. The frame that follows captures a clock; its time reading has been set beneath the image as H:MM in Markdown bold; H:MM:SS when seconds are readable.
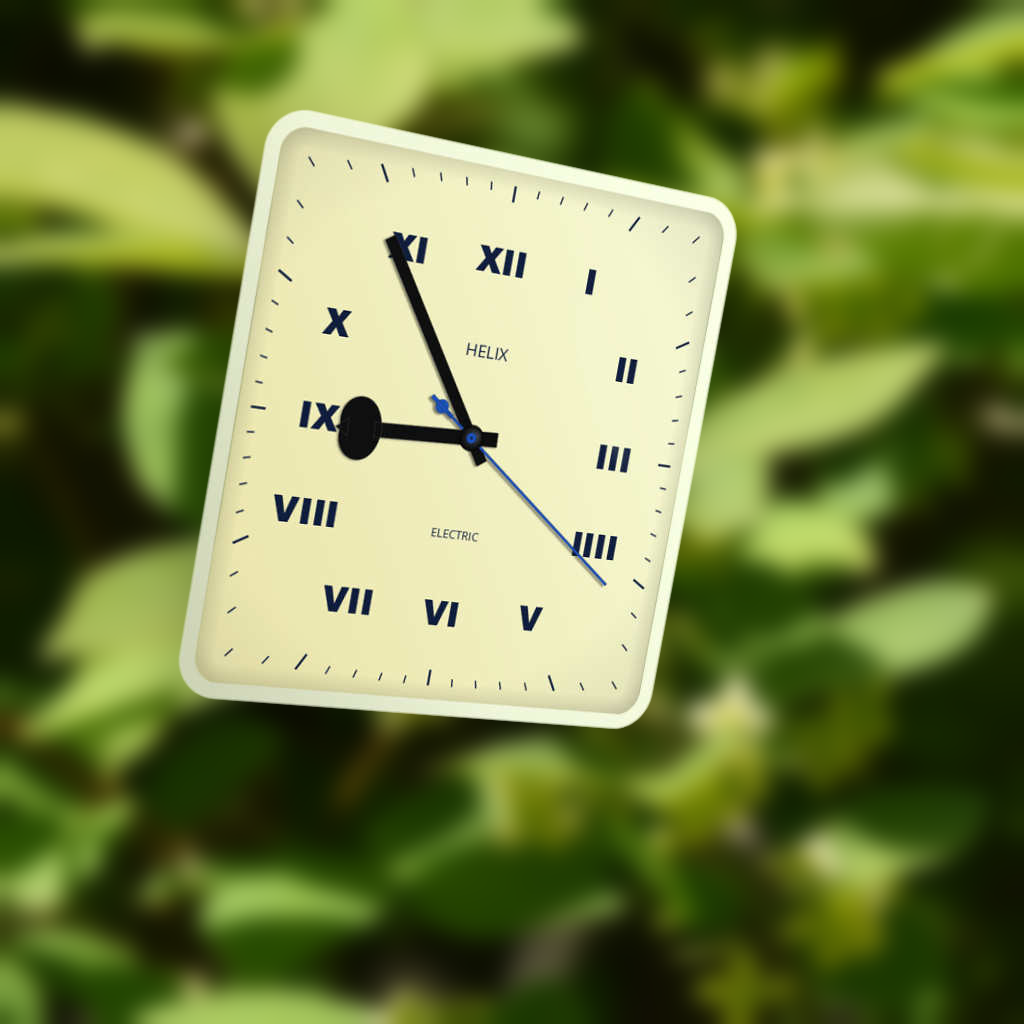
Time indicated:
**8:54:21**
